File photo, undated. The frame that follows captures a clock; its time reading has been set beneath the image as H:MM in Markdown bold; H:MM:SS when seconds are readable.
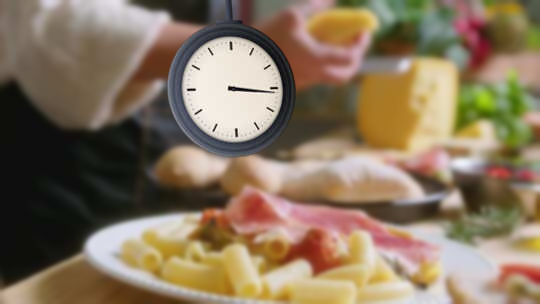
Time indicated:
**3:16**
